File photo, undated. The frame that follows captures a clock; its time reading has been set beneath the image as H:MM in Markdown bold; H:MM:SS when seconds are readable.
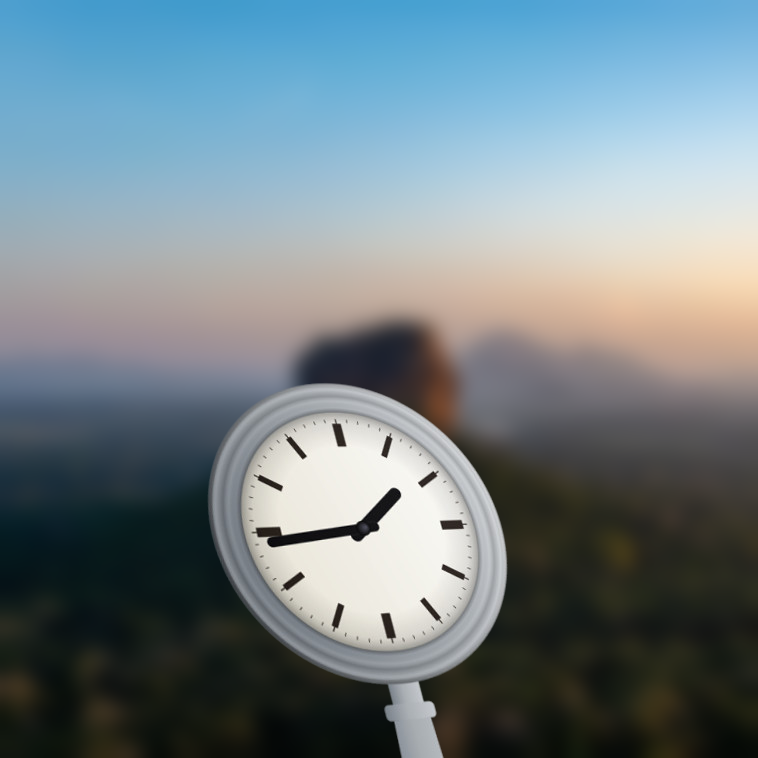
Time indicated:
**1:44**
